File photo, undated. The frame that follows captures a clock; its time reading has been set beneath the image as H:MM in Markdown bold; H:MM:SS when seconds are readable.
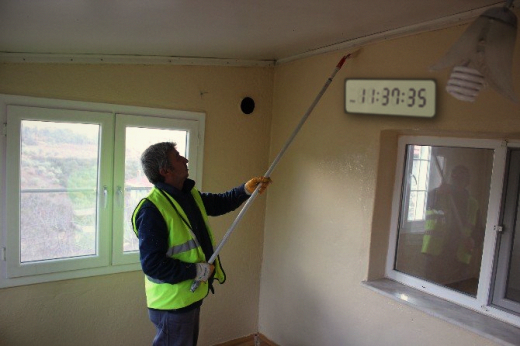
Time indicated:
**11:37:35**
